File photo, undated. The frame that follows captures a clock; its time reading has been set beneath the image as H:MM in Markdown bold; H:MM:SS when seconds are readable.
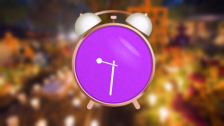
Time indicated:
**9:31**
